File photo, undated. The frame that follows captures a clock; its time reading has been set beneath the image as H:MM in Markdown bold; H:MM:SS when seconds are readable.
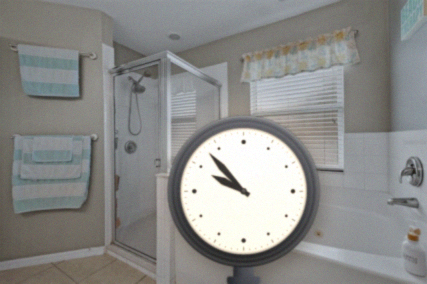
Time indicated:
**9:53**
